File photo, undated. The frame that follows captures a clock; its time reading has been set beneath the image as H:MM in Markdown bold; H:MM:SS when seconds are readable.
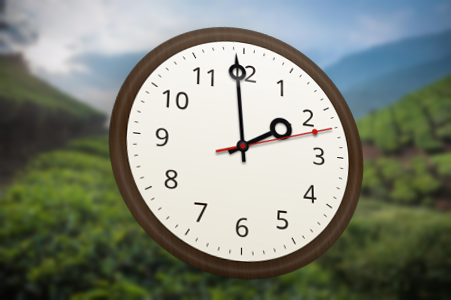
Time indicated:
**1:59:12**
